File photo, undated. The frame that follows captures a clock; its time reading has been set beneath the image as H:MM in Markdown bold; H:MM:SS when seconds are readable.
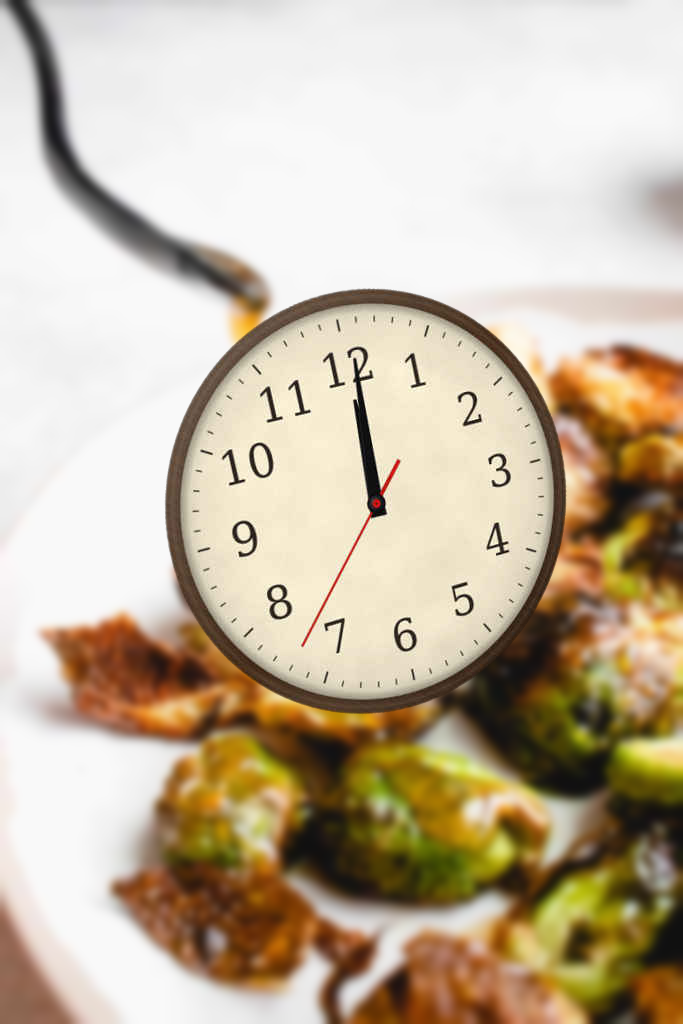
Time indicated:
**12:00:37**
